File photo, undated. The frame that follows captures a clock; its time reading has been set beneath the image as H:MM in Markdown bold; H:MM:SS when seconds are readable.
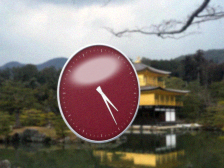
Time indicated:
**4:25**
